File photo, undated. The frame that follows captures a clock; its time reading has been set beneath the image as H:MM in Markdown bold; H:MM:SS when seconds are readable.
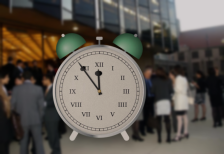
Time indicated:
**11:54**
